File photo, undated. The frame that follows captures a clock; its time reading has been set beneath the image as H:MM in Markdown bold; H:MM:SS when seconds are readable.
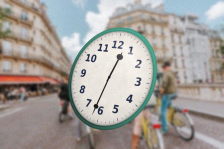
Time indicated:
**12:32**
